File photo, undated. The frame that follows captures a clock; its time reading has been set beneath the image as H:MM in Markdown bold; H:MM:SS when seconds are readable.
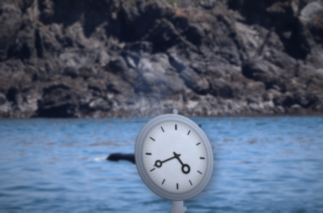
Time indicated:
**4:41**
